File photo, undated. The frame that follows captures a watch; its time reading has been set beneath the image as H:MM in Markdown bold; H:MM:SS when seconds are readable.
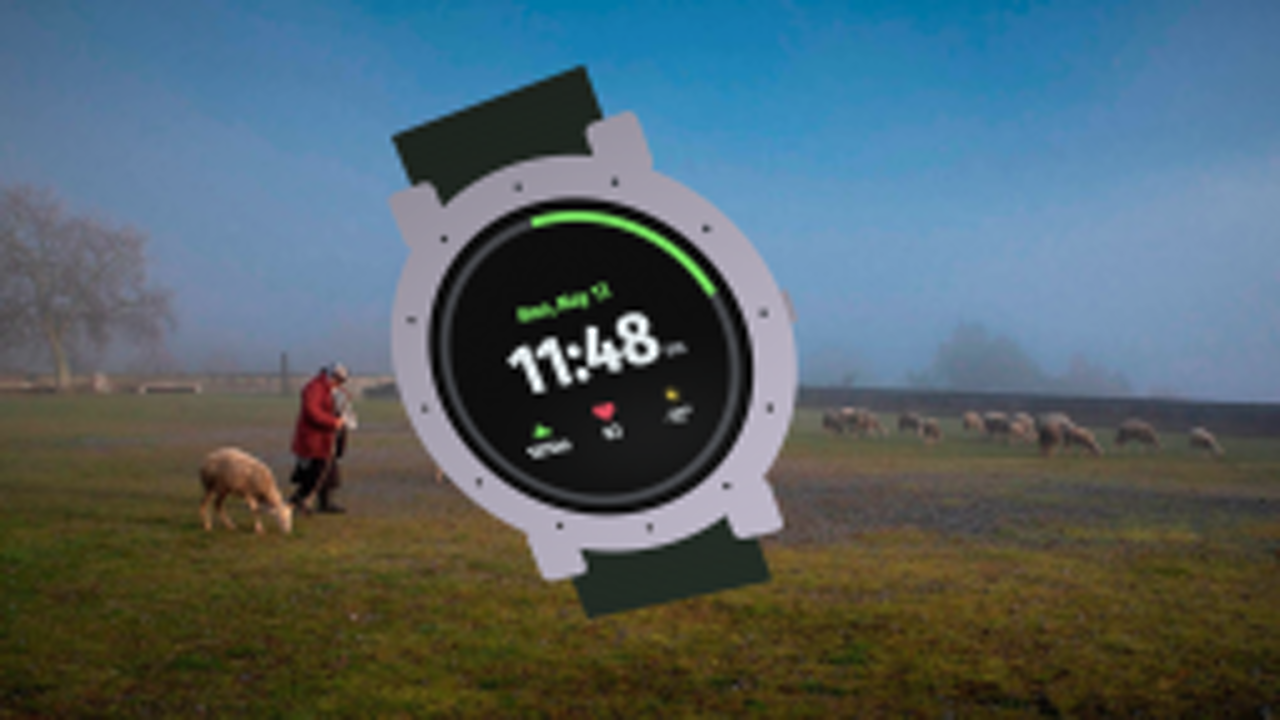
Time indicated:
**11:48**
